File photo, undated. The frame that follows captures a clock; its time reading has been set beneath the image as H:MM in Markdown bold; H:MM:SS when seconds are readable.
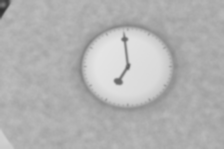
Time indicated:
**6:59**
